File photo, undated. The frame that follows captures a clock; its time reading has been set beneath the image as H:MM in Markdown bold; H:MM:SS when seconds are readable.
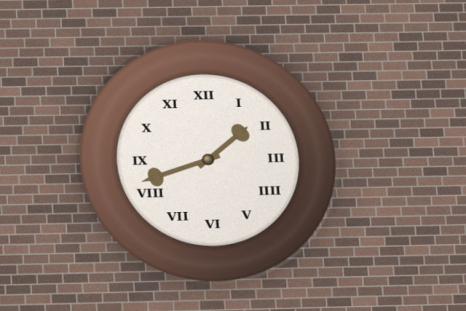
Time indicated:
**1:42**
